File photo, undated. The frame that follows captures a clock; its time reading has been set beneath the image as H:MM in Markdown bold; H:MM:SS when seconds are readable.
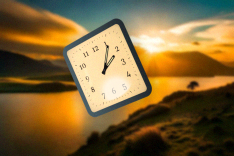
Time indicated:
**2:06**
